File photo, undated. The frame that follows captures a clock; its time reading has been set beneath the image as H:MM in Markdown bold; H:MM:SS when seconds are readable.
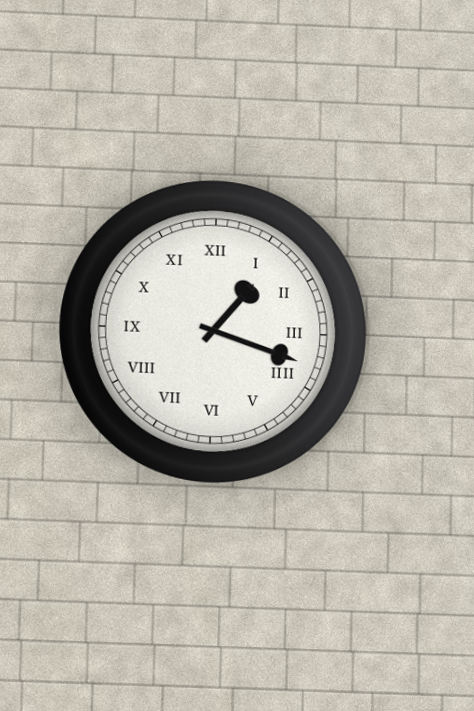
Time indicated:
**1:18**
